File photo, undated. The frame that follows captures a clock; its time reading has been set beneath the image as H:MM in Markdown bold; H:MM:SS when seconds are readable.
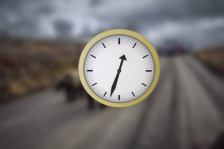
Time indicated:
**12:33**
